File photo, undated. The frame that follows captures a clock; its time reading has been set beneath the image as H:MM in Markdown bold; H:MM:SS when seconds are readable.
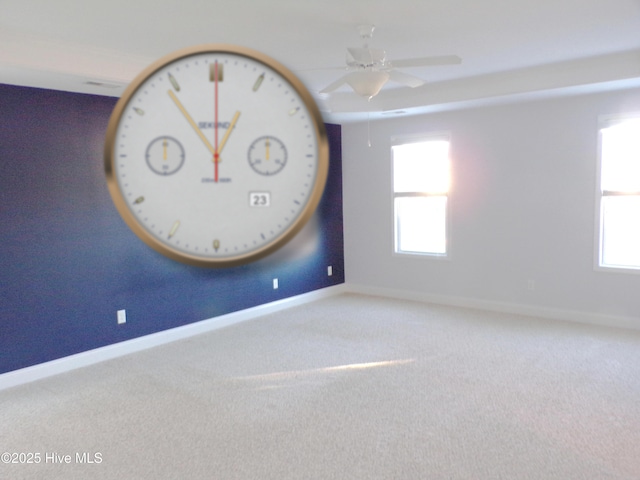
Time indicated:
**12:54**
